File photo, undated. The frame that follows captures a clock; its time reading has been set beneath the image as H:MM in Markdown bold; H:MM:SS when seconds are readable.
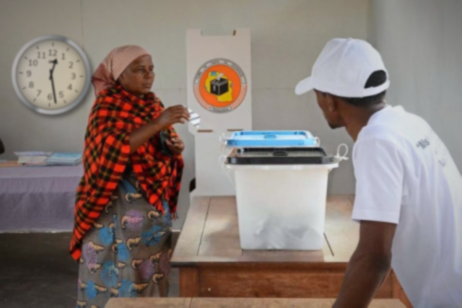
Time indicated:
**12:28**
